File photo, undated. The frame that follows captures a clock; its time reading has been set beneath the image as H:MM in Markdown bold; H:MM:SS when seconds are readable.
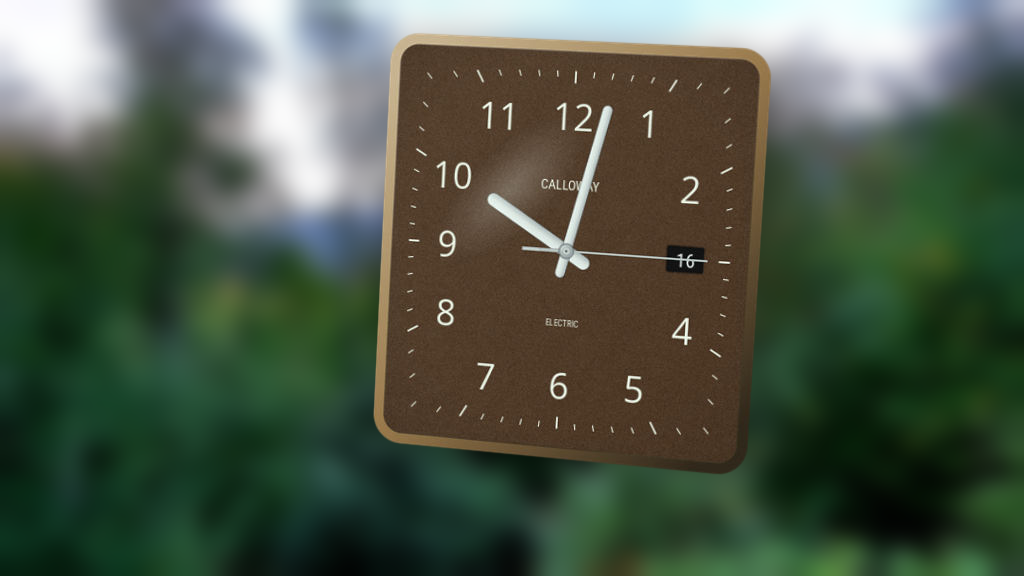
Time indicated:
**10:02:15**
